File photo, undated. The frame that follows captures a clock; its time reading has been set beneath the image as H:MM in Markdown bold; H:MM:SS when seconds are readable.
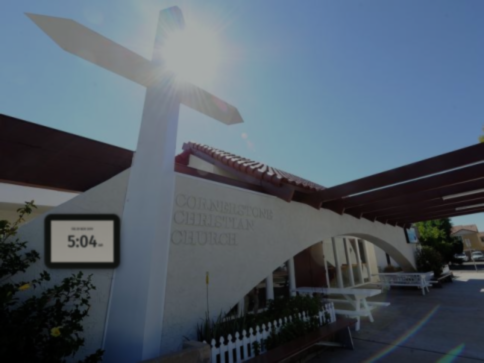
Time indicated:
**5:04**
